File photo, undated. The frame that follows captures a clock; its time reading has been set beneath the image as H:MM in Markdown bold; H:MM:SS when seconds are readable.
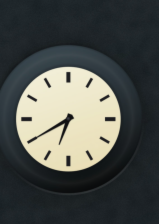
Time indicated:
**6:40**
